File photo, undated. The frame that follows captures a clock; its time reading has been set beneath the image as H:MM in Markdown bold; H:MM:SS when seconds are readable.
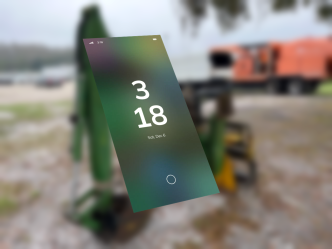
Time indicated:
**3:18**
